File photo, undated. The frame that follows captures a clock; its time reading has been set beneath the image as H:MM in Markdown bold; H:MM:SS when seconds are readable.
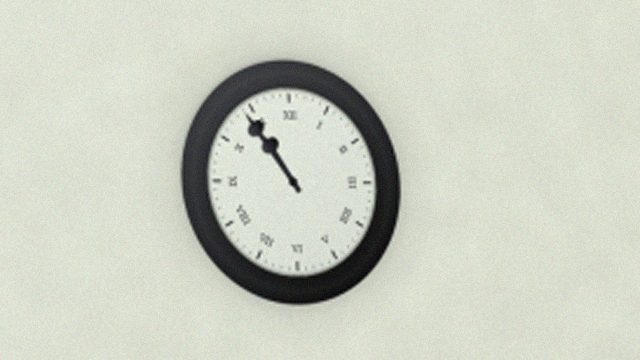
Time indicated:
**10:54**
